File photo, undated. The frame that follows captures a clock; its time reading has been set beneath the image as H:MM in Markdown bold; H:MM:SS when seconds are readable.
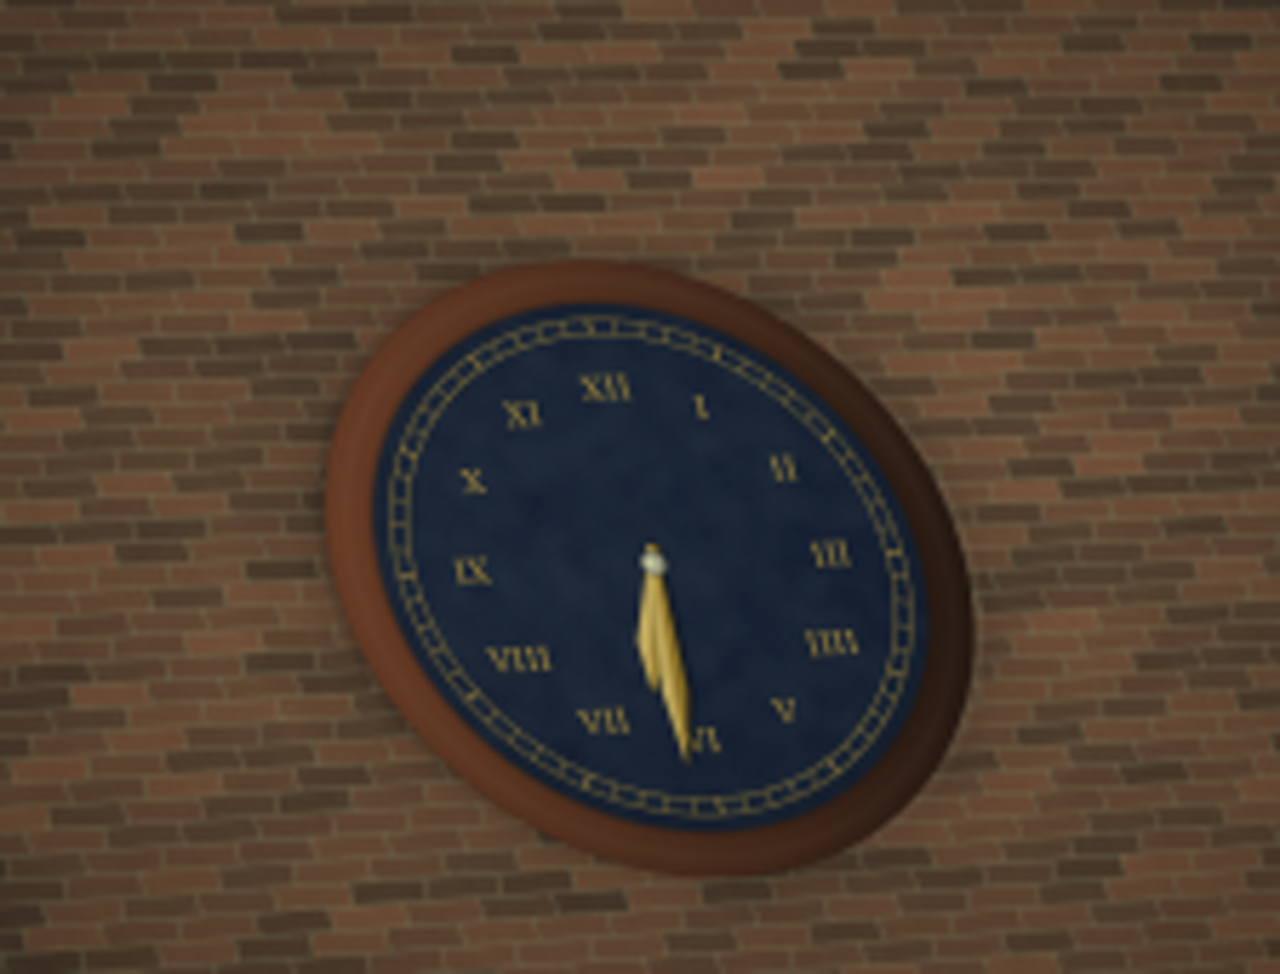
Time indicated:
**6:31**
